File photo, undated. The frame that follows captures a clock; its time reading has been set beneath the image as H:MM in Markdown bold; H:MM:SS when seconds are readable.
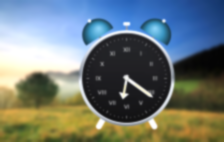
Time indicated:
**6:21**
